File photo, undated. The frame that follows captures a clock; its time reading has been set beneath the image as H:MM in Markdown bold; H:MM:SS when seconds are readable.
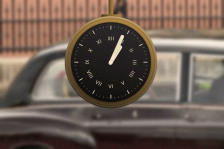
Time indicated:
**1:04**
